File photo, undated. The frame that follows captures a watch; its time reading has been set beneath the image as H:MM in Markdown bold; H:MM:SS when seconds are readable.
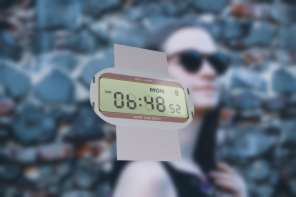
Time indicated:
**6:48:52**
